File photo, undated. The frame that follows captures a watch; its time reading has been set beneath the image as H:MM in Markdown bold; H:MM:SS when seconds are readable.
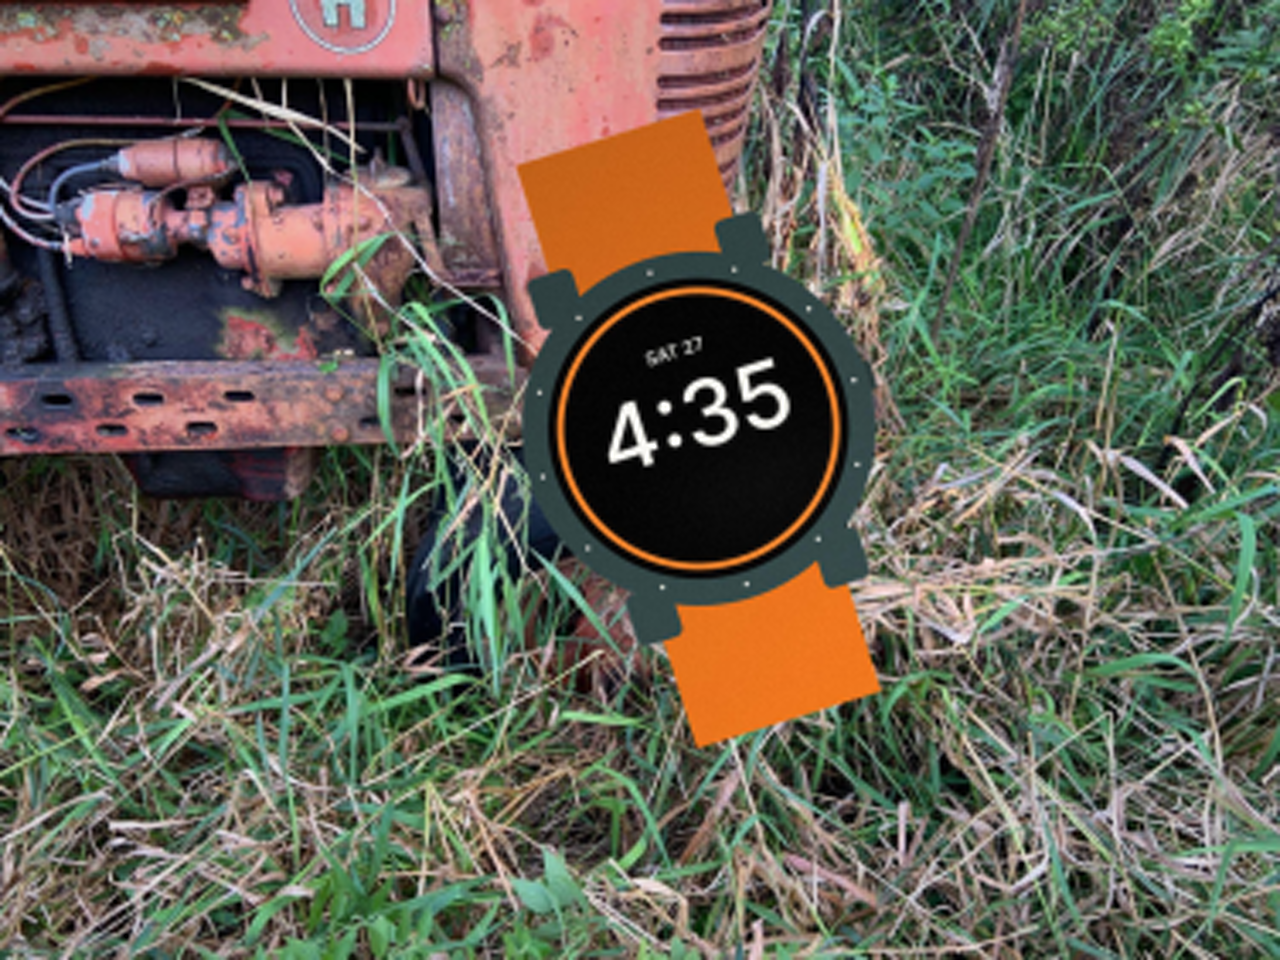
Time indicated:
**4:35**
